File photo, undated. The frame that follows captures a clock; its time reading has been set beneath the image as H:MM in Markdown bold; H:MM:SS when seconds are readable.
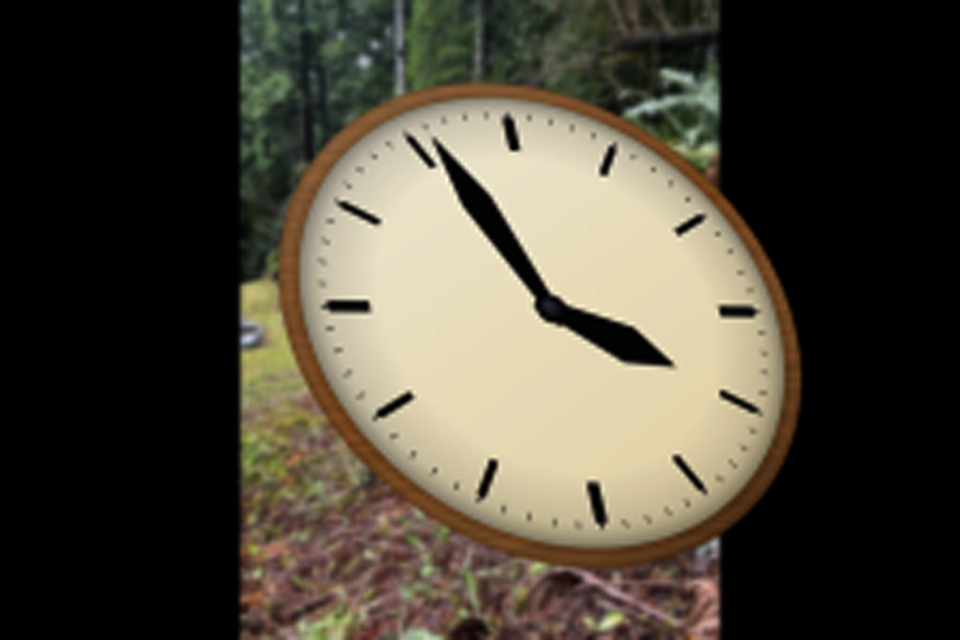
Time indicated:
**3:56**
